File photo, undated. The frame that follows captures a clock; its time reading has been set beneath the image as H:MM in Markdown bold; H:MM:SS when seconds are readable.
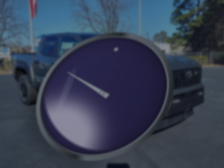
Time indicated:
**9:49**
